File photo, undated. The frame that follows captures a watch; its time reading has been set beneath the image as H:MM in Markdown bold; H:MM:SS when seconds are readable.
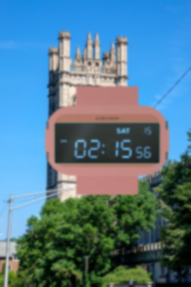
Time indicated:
**2:15:56**
